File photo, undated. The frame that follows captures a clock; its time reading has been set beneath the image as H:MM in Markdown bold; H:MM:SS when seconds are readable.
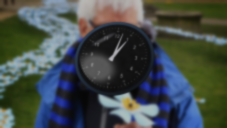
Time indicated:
**1:02**
